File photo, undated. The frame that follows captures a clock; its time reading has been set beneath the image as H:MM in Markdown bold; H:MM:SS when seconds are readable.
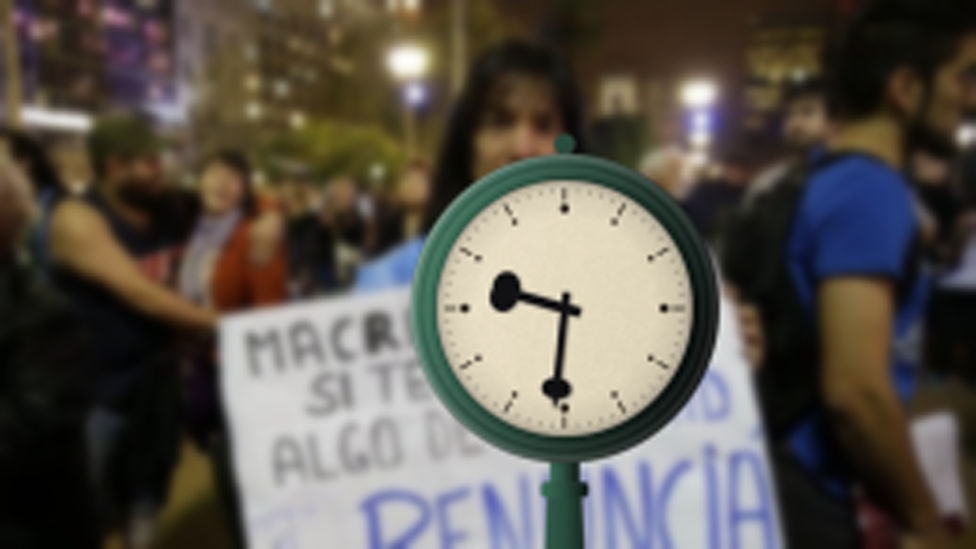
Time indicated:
**9:31**
